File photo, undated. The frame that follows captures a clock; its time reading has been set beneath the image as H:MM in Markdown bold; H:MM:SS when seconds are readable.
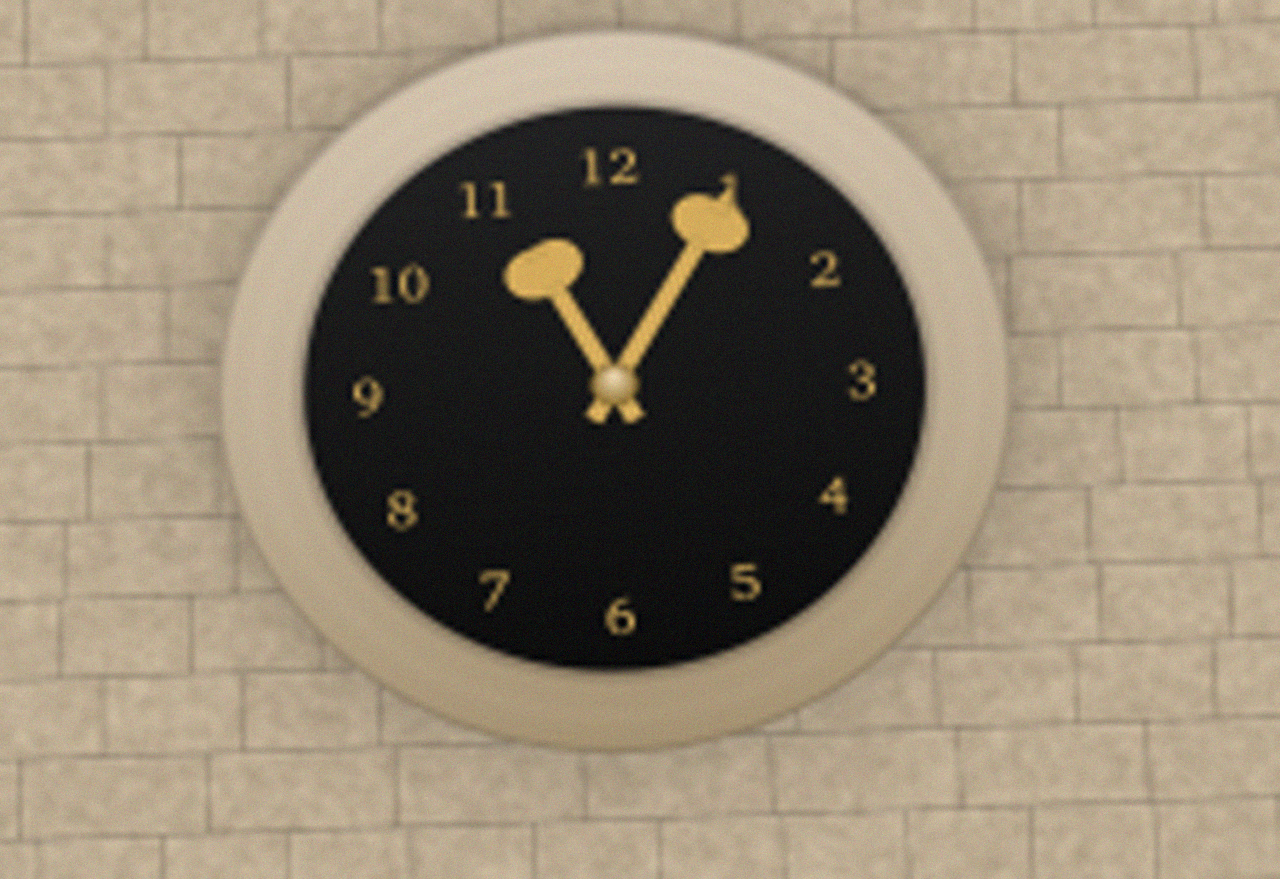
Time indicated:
**11:05**
